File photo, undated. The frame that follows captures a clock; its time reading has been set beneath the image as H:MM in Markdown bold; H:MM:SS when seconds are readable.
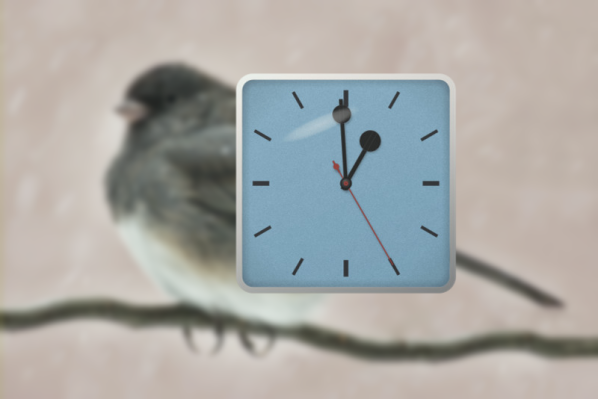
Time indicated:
**12:59:25**
